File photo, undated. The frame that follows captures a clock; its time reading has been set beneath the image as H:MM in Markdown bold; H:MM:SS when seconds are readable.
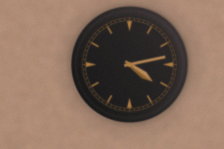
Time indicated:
**4:13**
